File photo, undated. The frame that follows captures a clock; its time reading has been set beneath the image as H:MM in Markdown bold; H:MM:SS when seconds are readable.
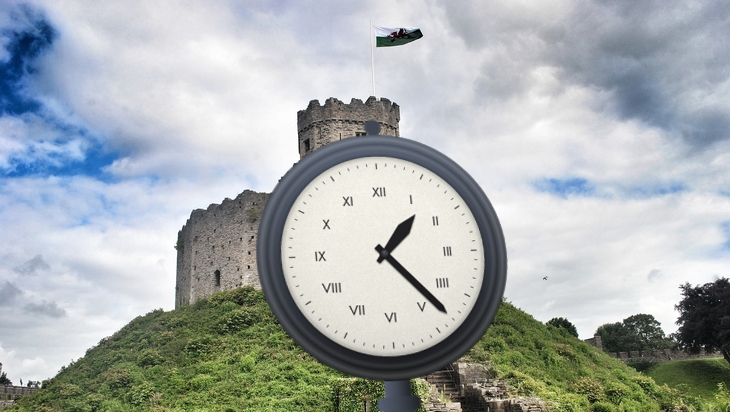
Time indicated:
**1:23**
